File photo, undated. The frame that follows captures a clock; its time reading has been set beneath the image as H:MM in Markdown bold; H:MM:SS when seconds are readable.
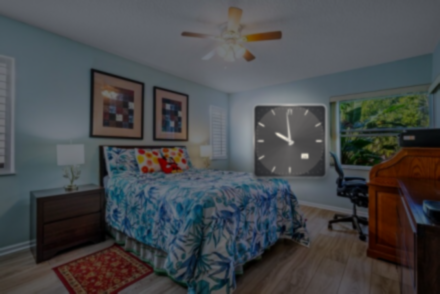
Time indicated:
**9:59**
